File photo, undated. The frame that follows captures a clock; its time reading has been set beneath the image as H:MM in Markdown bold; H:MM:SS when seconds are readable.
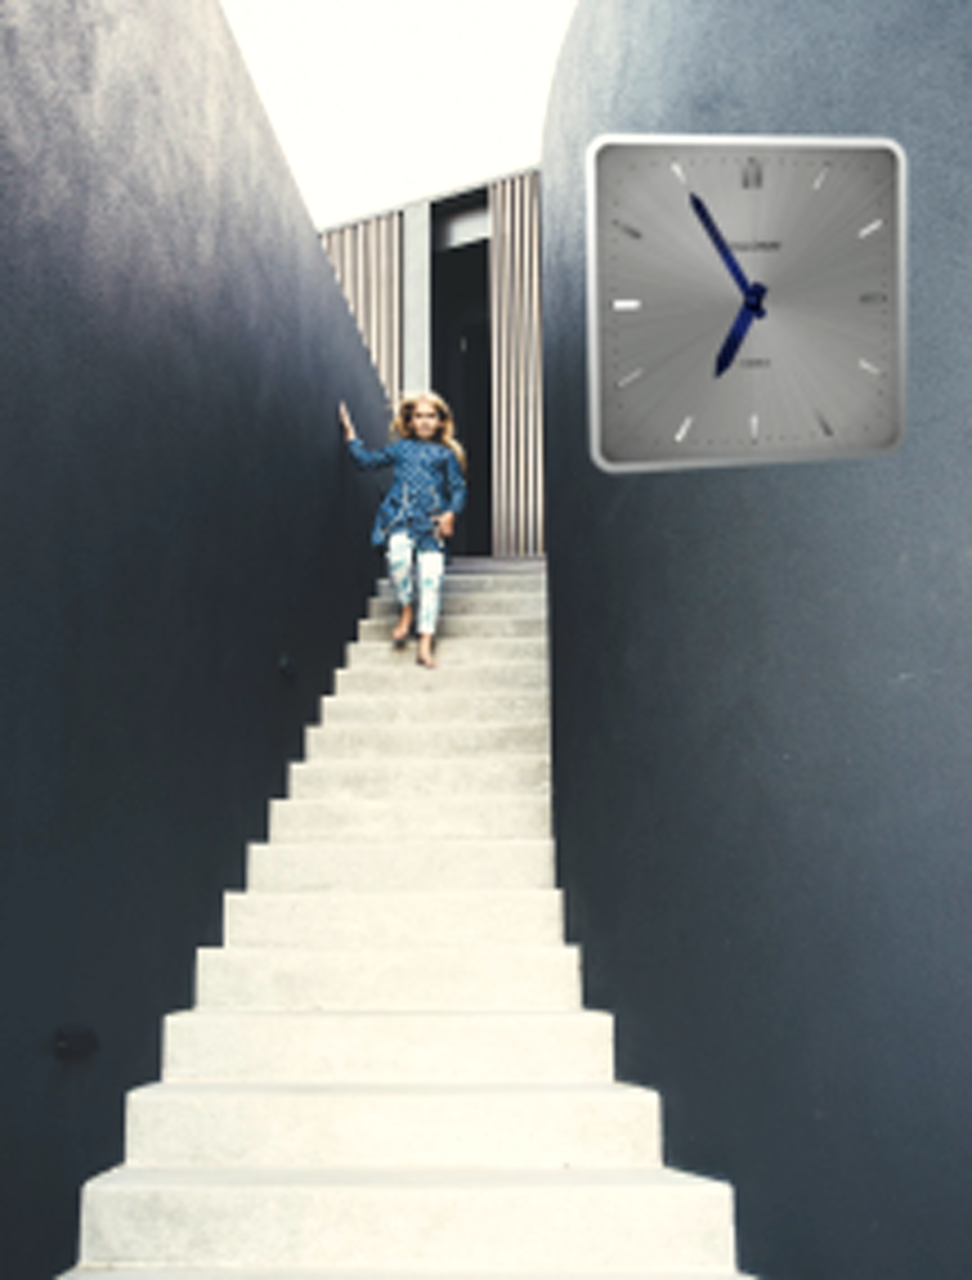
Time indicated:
**6:55**
